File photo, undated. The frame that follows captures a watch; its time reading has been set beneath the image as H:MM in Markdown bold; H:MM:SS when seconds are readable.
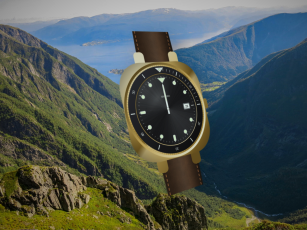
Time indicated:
**12:00**
